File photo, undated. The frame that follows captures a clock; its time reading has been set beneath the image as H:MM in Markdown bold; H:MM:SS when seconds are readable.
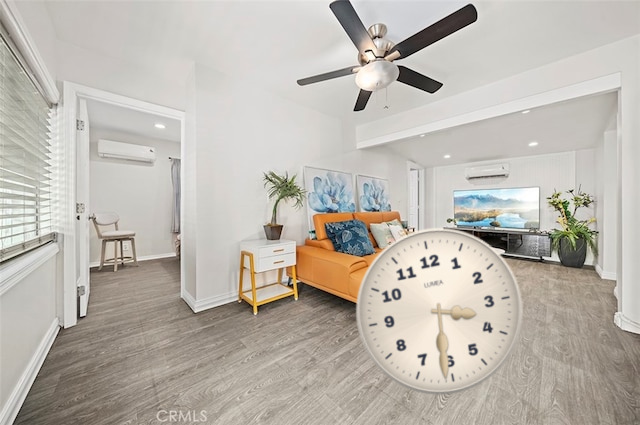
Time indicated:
**3:31**
